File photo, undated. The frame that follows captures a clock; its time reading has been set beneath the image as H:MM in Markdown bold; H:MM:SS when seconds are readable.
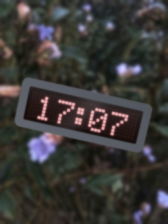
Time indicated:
**17:07**
